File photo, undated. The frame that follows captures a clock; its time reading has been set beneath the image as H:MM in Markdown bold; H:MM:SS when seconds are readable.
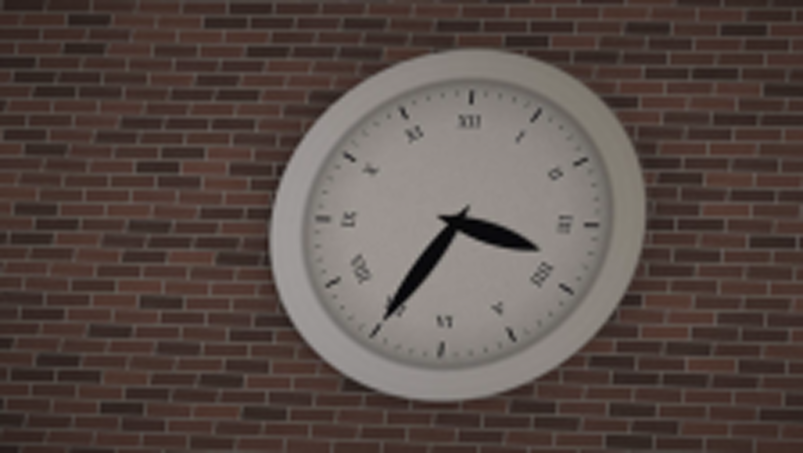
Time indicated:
**3:35**
